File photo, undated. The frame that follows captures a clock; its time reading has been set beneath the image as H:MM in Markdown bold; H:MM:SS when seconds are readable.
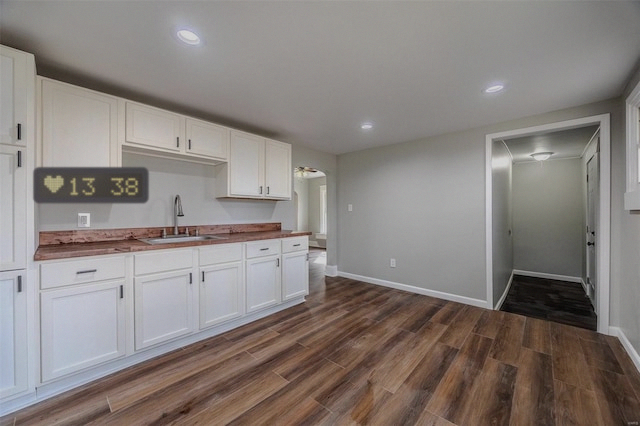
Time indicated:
**13:38**
